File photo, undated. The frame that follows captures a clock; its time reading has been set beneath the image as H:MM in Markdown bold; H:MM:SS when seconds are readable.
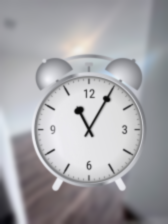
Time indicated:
**11:05**
